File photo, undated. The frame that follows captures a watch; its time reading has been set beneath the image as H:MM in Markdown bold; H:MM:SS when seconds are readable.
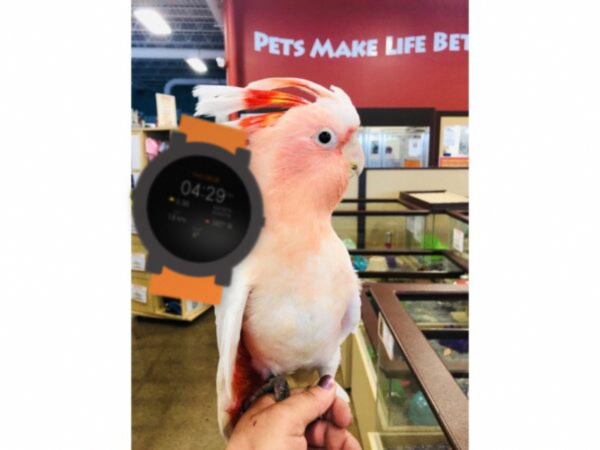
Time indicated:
**4:29**
